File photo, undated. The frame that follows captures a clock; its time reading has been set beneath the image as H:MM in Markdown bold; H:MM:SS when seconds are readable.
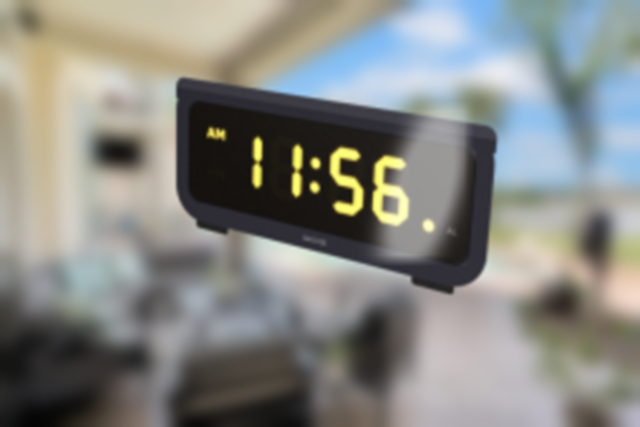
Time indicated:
**11:56**
